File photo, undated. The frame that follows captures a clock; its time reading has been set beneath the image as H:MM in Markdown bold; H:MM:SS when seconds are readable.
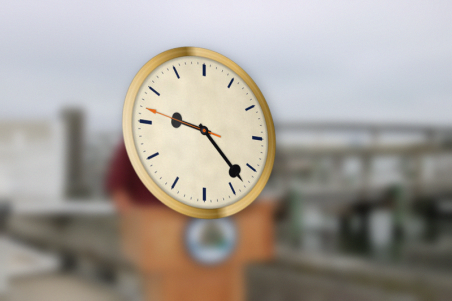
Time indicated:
**9:22:47**
